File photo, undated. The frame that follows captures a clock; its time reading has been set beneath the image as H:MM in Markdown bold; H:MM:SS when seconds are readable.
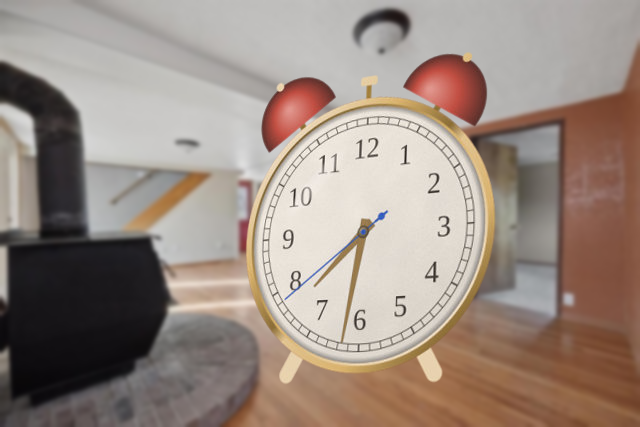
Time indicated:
**7:31:39**
